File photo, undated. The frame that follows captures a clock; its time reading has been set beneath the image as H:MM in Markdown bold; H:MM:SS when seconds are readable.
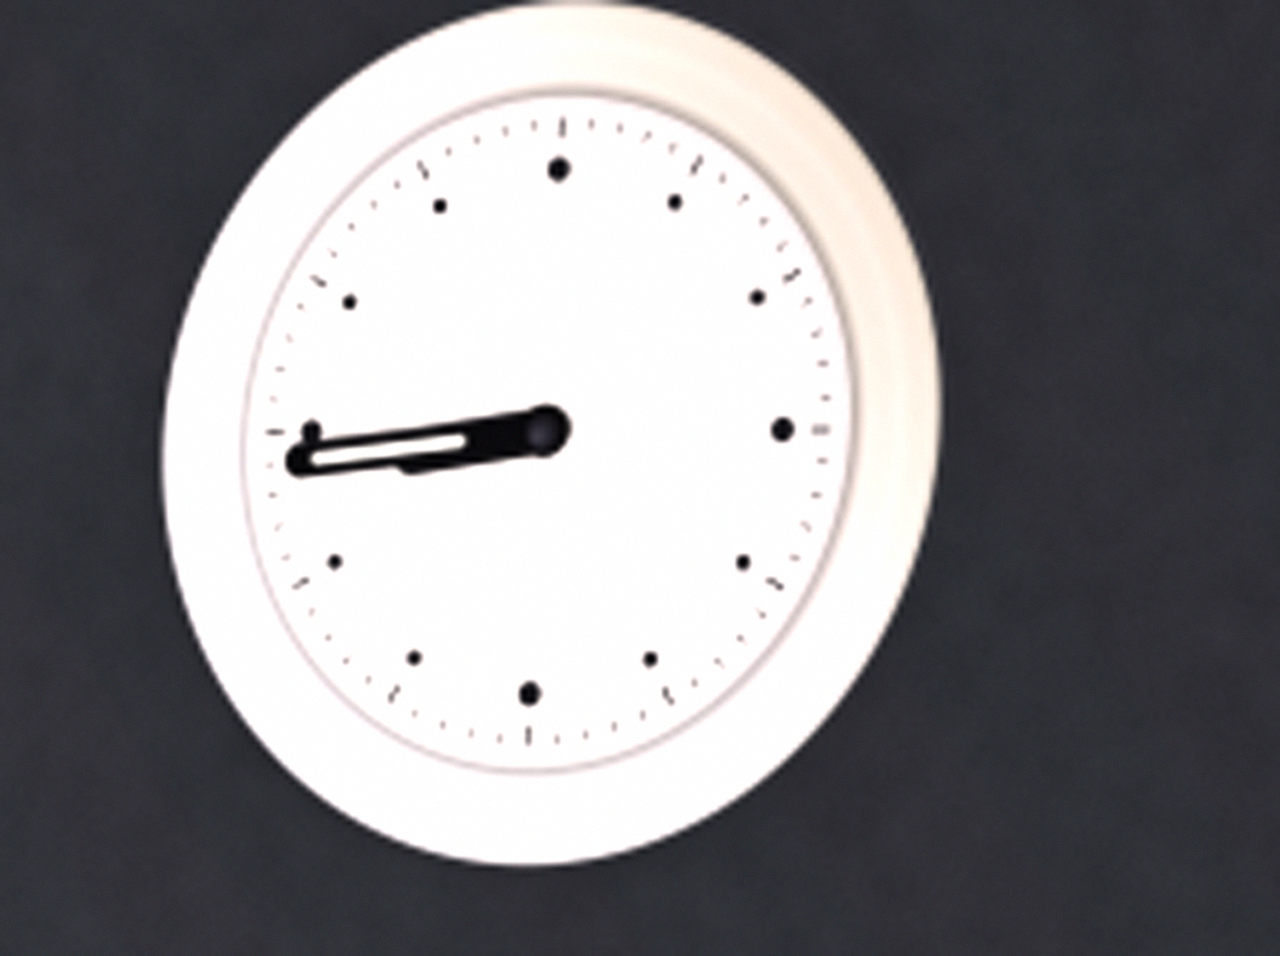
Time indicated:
**8:44**
